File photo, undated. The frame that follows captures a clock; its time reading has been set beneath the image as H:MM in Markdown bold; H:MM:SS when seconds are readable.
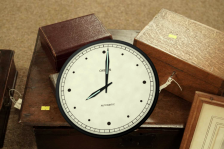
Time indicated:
**8:01**
